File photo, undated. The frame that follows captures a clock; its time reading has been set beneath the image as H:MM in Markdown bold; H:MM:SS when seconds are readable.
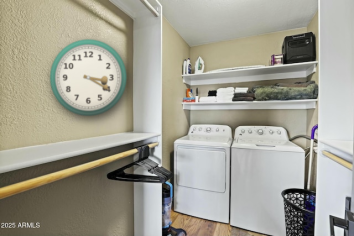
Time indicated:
**3:20**
